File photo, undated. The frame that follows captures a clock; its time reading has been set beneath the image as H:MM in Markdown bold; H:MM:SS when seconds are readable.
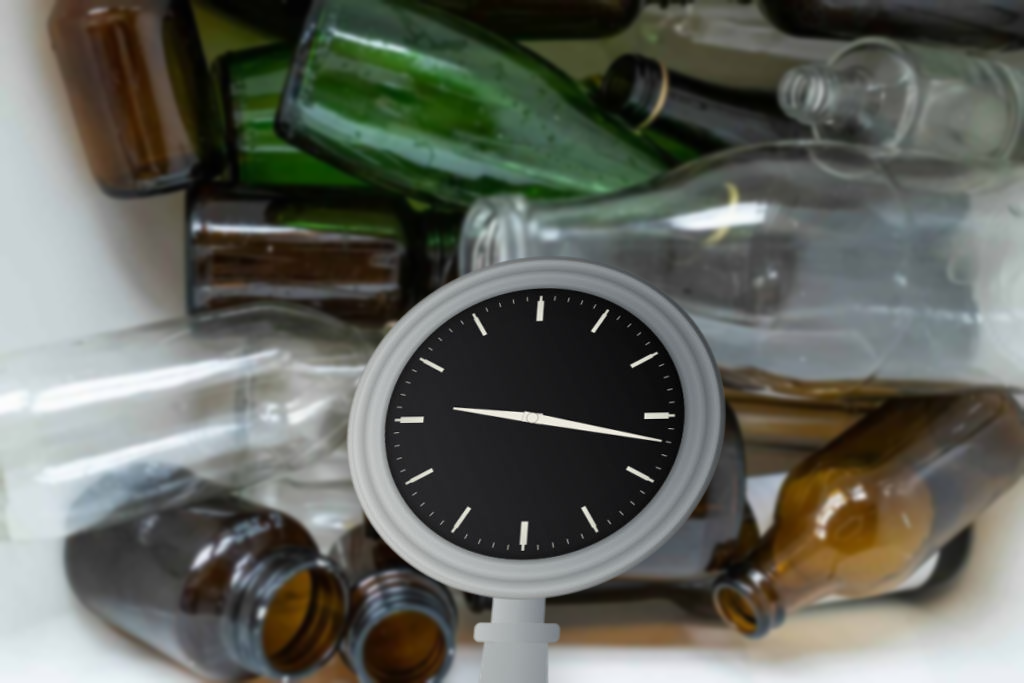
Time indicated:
**9:17**
